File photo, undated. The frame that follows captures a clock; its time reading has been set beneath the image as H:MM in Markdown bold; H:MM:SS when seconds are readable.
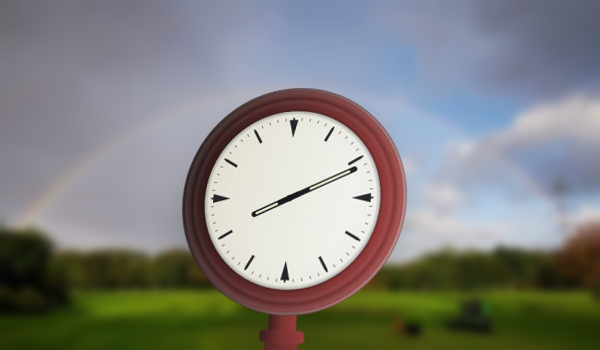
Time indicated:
**8:11**
